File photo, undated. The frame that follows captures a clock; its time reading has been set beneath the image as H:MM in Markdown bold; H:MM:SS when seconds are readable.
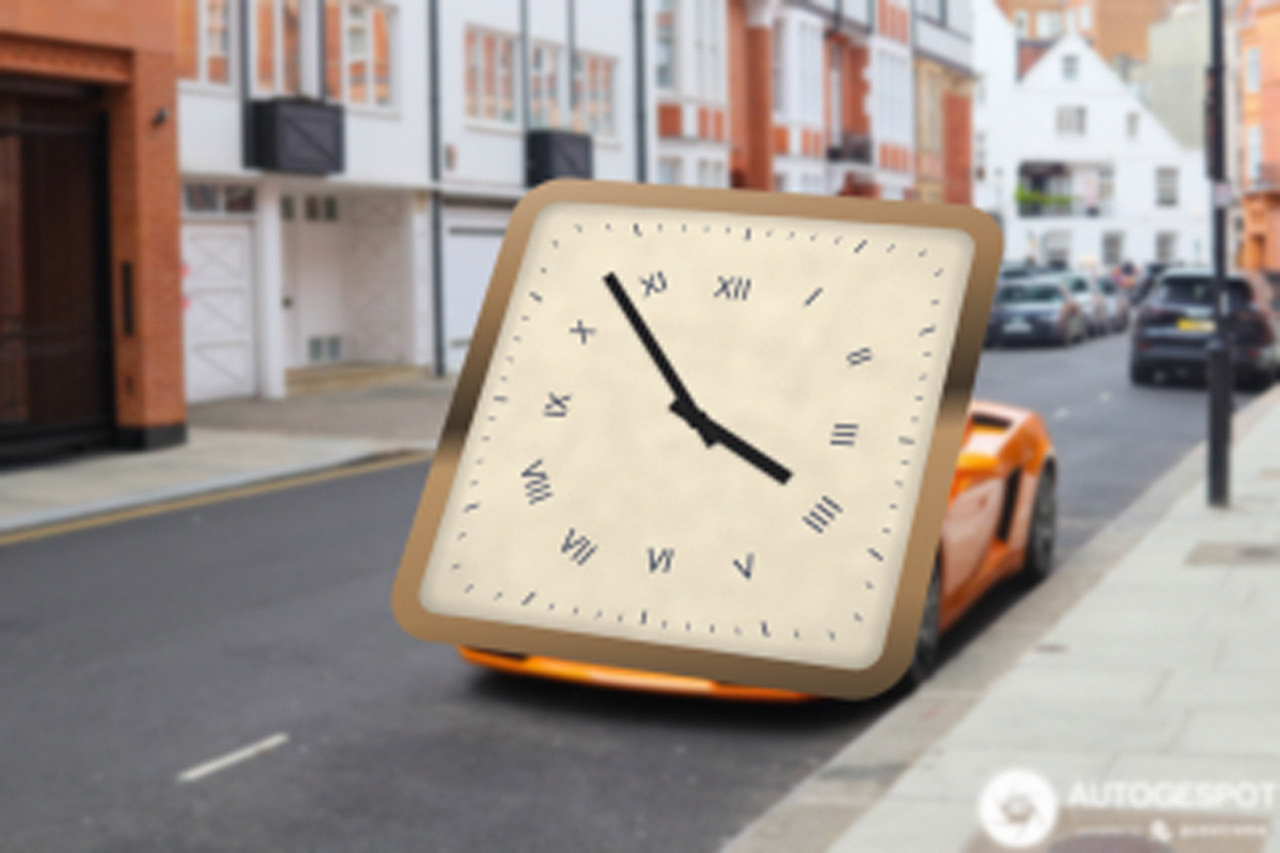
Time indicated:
**3:53**
